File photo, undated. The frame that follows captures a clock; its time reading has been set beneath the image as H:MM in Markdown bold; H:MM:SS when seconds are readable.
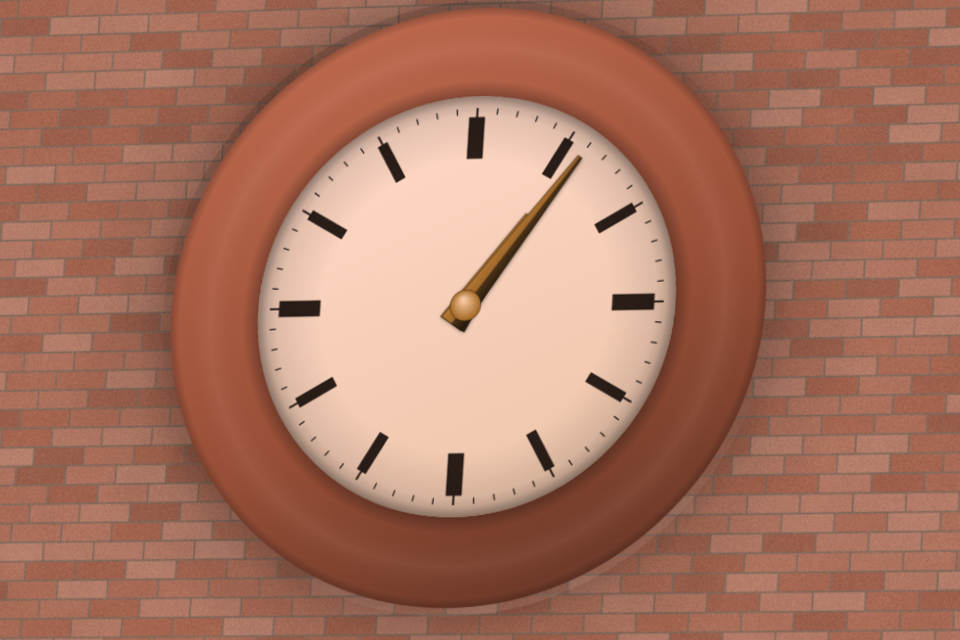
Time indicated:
**1:06**
